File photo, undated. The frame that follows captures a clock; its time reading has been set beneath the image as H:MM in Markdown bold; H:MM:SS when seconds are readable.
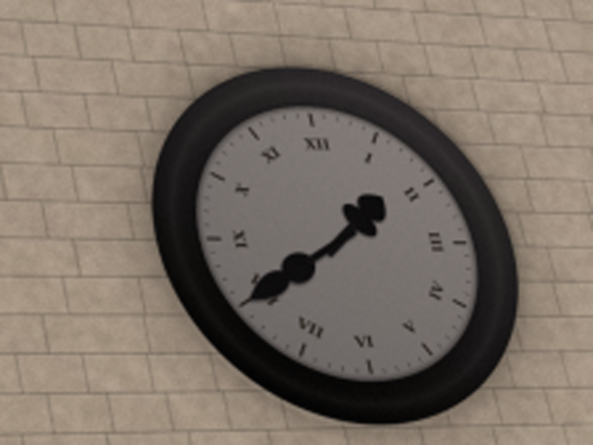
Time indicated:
**1:40**
